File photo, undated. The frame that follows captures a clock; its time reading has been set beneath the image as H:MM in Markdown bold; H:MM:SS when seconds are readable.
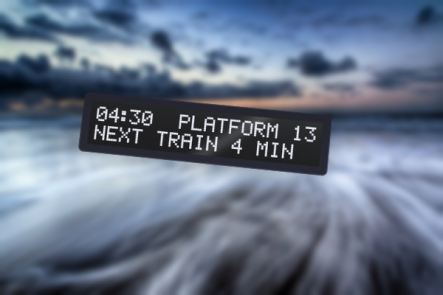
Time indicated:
**4:30**
